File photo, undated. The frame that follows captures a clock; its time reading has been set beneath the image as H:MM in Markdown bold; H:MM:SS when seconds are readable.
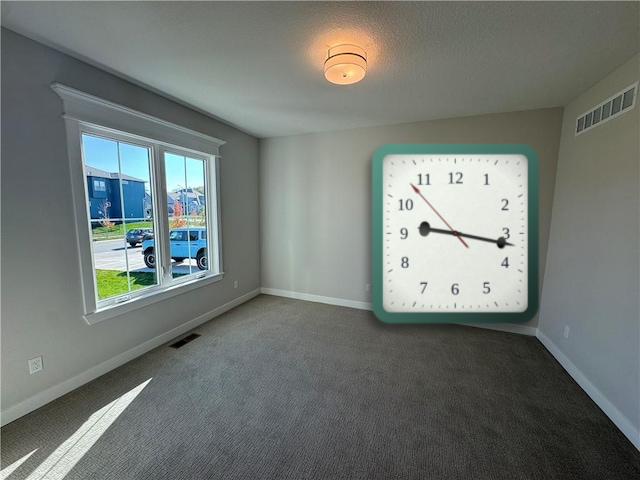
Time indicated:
**9:16:53**
